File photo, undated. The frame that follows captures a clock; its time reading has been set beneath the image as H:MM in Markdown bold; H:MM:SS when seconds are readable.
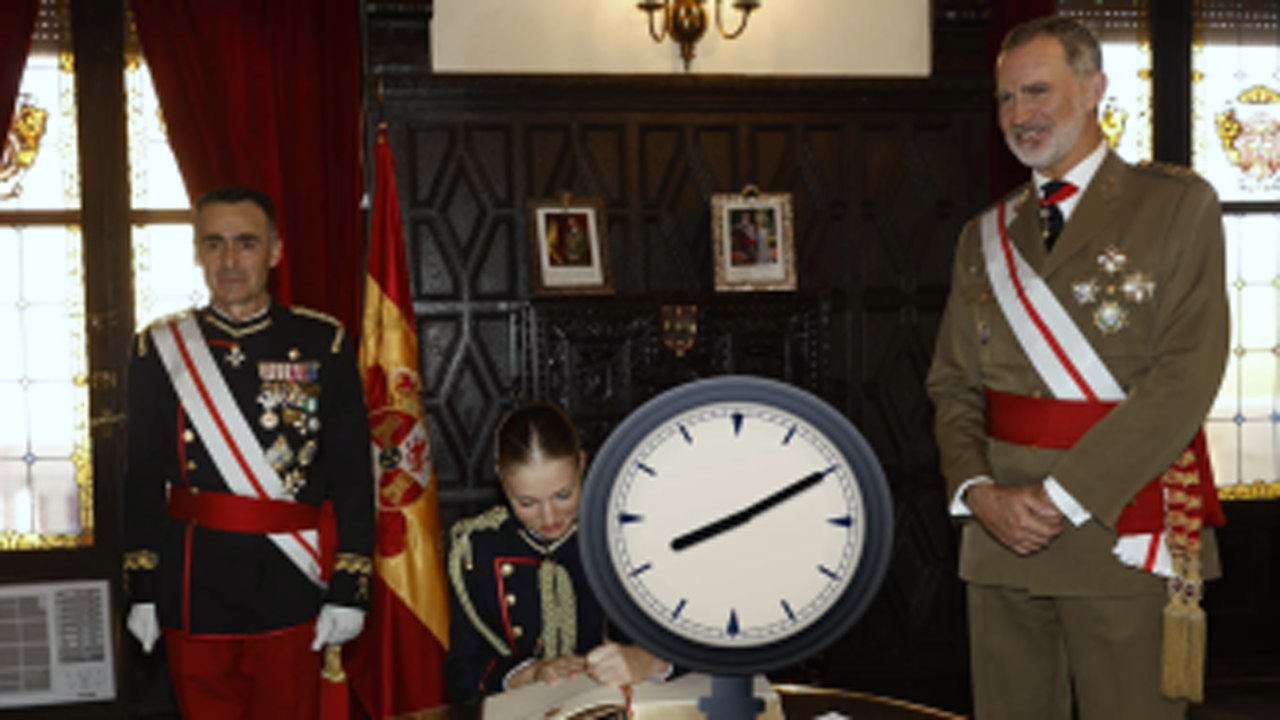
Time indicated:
**8:10**
